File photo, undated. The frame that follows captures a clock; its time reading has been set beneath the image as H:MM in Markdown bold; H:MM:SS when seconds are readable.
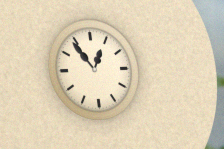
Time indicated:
**12:54**
